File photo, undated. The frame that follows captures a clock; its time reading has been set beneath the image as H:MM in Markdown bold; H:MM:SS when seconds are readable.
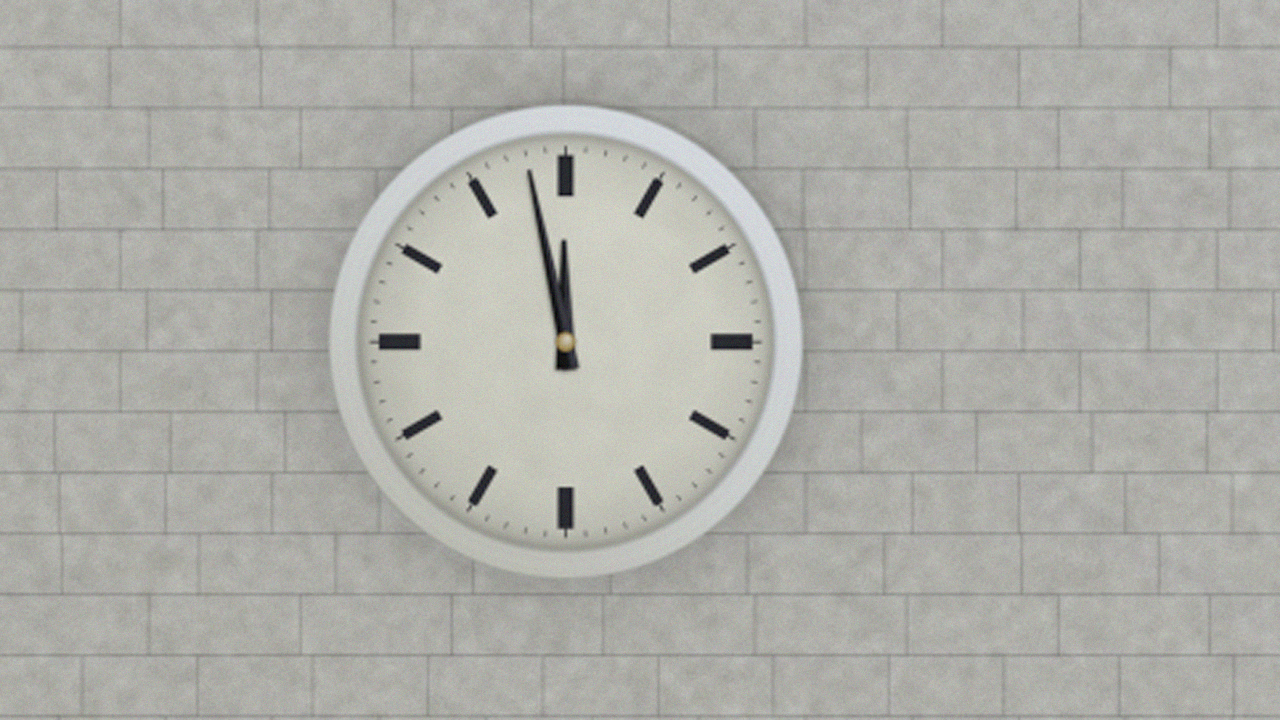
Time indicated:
**11:58**
